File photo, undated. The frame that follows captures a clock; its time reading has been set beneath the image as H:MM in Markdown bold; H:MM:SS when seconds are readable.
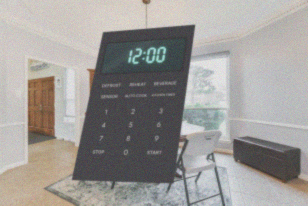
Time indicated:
**12:00**
